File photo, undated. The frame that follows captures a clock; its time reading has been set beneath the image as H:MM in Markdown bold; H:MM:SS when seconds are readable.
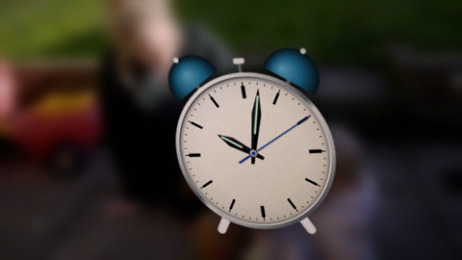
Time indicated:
**10:02:10**
